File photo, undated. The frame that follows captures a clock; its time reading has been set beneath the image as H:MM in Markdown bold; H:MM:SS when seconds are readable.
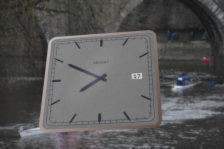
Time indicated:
**7:50**
